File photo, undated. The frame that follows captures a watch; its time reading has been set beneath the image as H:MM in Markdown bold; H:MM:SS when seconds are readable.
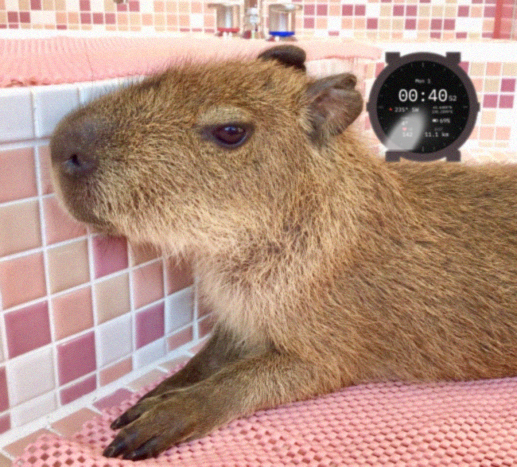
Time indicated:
**0:40**
